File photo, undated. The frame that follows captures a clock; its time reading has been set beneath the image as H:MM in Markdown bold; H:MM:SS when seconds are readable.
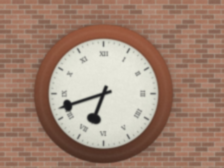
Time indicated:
**6:42**
